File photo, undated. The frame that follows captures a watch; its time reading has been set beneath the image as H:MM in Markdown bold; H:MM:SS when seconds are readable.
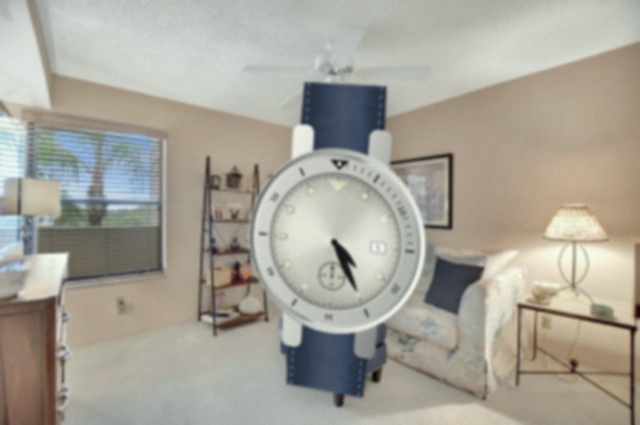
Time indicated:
**4:25**
